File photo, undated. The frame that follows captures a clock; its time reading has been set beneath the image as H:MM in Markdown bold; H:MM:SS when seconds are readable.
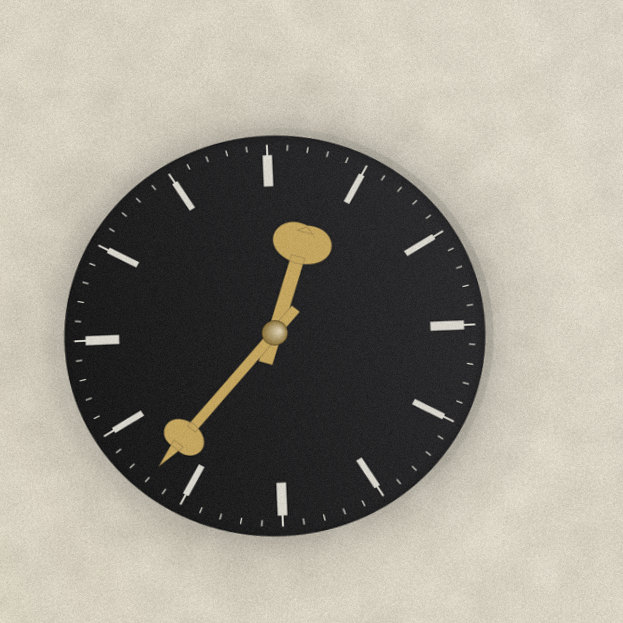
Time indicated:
**12:37**
